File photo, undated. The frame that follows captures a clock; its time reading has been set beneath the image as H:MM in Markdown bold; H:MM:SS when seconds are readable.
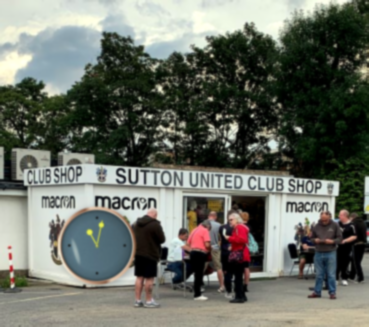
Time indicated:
**11:02**
